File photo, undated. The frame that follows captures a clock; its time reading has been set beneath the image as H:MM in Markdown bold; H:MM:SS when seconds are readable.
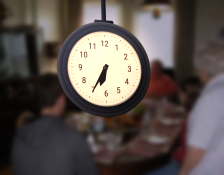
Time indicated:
**6:35**
